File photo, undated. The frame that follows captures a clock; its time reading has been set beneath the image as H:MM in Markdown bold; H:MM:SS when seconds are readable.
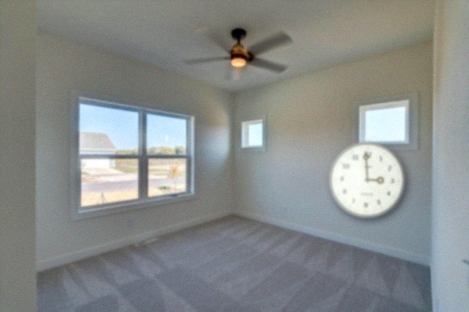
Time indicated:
**2:59**
